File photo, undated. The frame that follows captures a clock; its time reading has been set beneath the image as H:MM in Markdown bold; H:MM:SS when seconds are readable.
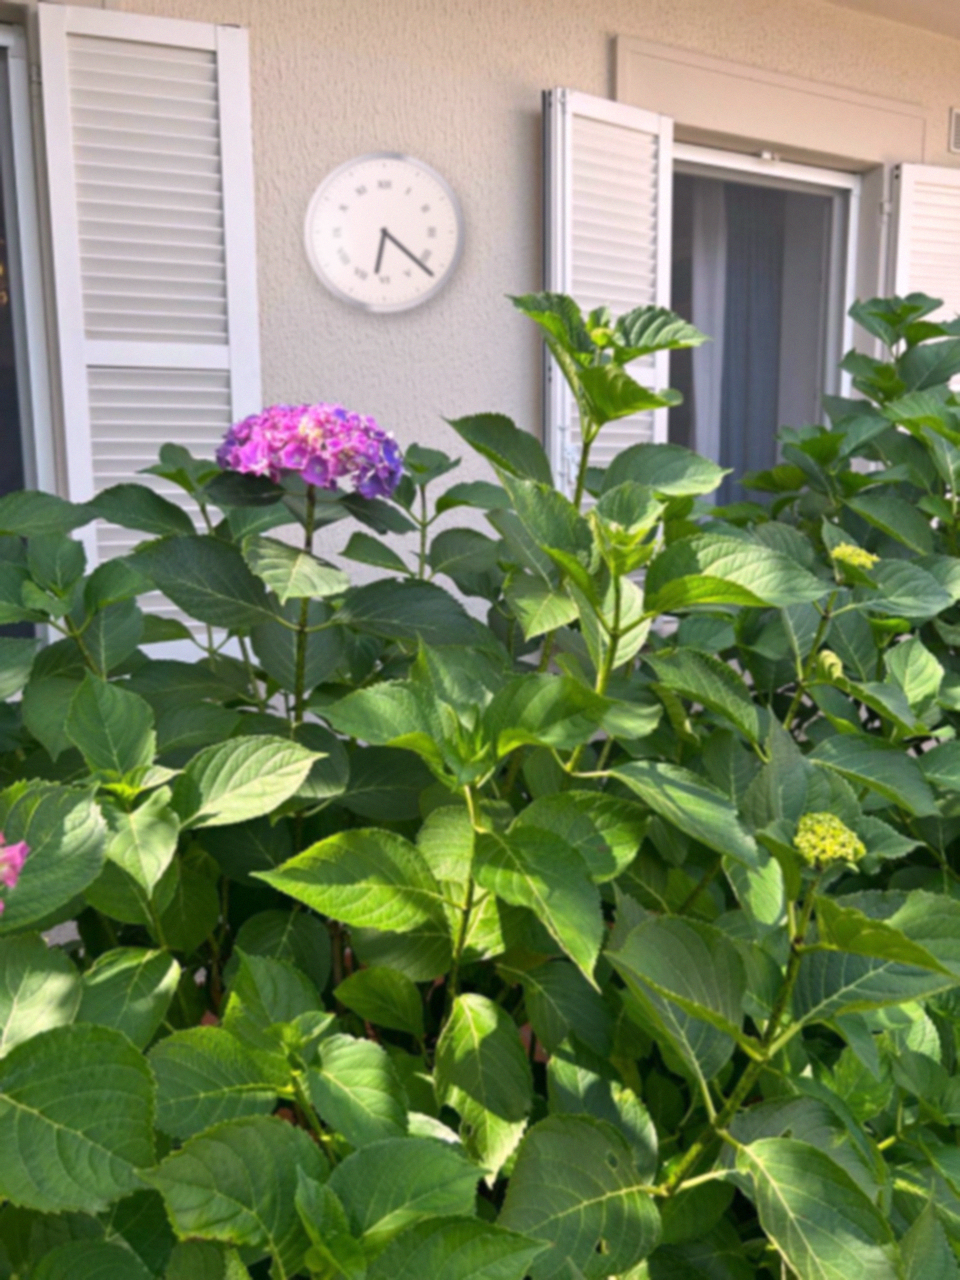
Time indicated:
**6:22**
